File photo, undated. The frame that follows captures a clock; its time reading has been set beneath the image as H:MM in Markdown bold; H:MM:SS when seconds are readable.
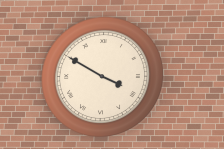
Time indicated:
**3:50**
